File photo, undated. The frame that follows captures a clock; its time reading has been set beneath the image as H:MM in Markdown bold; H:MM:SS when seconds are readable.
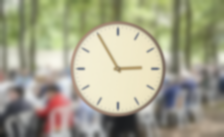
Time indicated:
**2:55**
